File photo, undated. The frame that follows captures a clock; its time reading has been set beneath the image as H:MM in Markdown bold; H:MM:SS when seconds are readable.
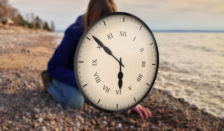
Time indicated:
**5:51**
